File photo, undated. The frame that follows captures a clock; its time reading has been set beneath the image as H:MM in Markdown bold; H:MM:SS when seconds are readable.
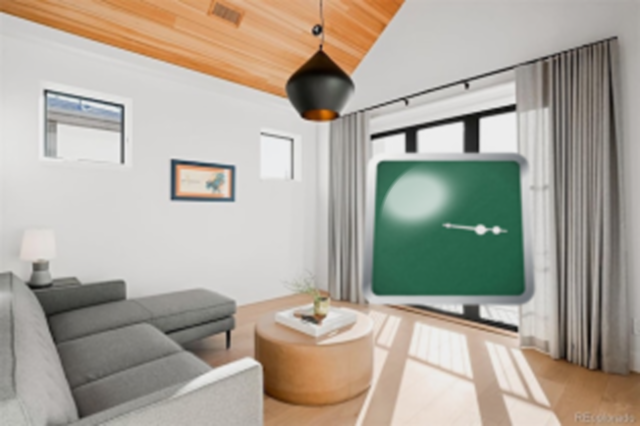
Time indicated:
**3:16**
